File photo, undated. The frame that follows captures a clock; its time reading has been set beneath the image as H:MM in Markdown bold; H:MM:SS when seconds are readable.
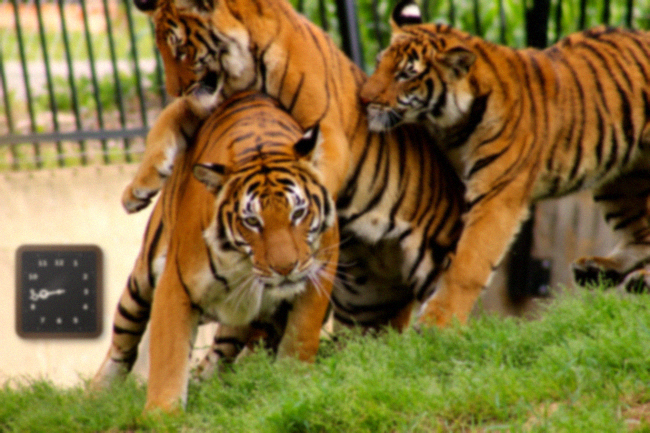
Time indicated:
**8:43**
